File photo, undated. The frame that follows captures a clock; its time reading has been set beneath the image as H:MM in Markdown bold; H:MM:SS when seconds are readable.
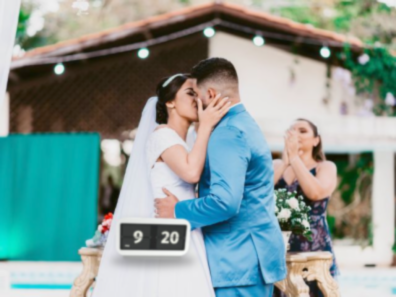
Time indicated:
**9:20**
